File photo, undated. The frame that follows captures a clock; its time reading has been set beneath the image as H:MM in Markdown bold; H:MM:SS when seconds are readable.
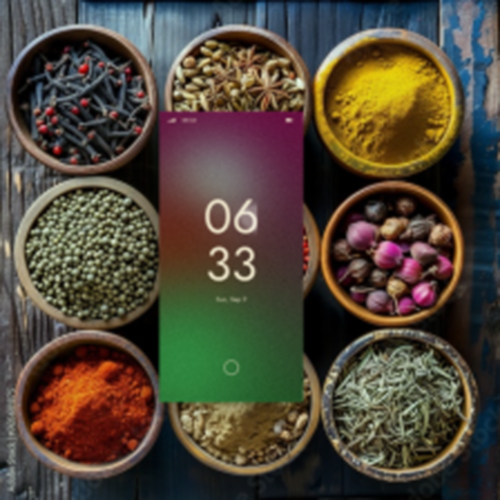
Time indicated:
**6:33**
